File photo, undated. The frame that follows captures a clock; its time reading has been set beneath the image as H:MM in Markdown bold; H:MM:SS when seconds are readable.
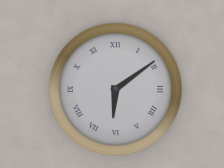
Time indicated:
**6:09**
